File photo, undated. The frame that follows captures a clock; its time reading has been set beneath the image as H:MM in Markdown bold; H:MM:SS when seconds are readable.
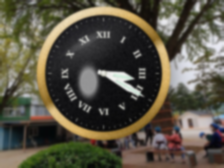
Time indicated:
**3:20**
